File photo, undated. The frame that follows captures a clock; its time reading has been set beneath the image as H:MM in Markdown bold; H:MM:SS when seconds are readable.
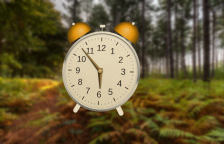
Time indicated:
**5:53**
